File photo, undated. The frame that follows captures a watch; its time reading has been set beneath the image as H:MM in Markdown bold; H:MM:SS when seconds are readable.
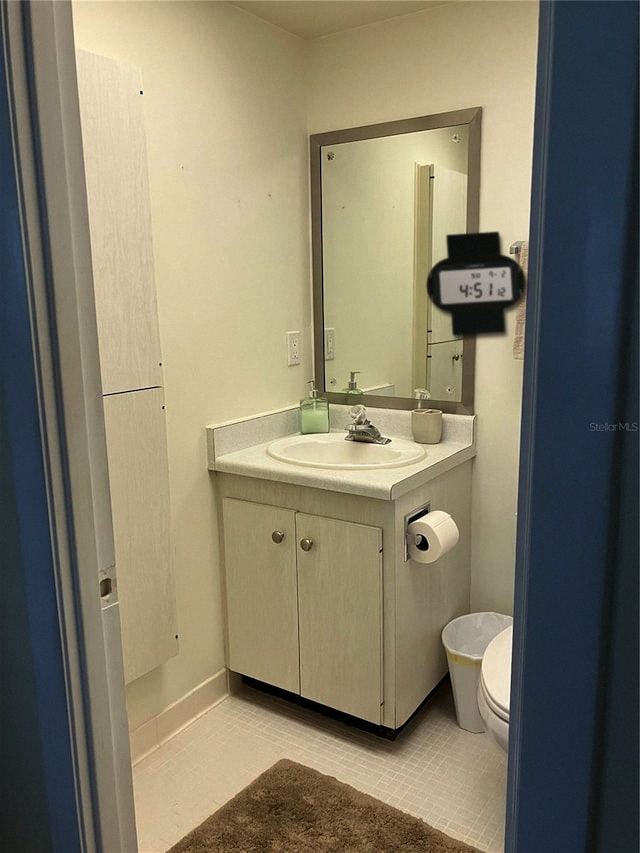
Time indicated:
**4:51**
